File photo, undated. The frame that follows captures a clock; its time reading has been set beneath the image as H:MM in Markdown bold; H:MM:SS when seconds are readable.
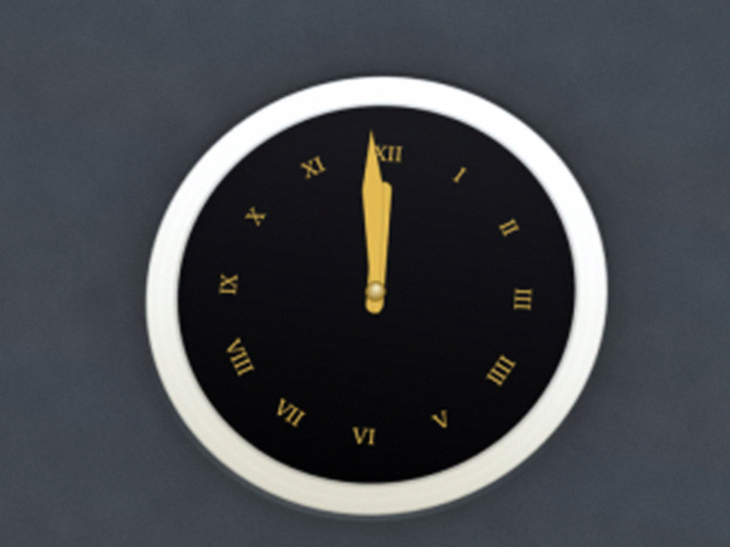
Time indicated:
**11:59**
